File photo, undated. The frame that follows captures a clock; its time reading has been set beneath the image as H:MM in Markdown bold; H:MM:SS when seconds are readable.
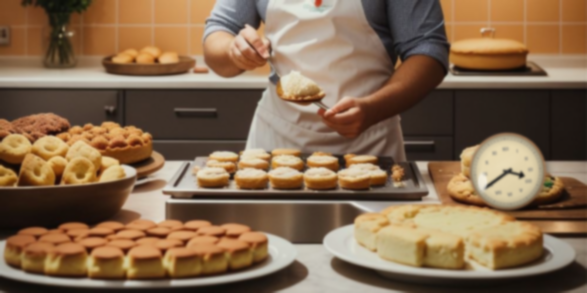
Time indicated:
**3:40**
